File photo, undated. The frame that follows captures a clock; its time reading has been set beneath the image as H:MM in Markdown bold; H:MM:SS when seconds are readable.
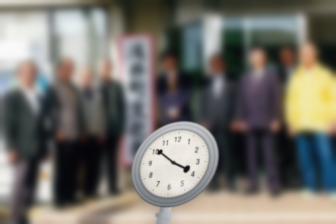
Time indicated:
**3:51**
